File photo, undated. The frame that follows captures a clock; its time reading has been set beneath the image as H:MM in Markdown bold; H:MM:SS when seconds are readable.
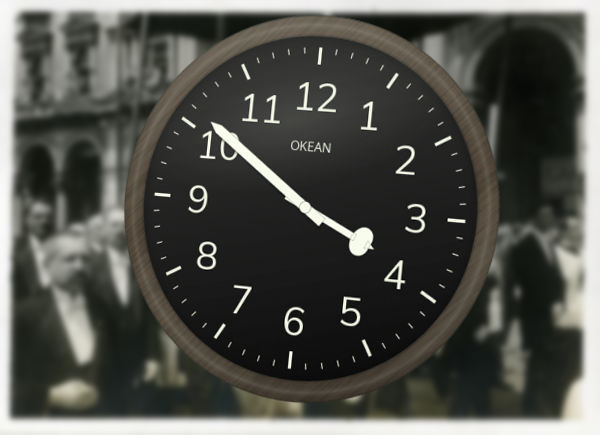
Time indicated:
**3:51**
